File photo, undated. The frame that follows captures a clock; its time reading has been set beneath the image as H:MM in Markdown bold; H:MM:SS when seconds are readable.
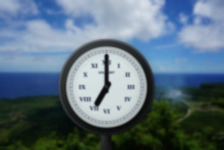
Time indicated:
**7:00**
